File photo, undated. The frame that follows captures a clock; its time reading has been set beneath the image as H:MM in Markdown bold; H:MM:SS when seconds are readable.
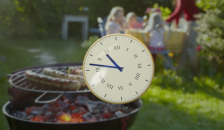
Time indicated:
**10:47**
